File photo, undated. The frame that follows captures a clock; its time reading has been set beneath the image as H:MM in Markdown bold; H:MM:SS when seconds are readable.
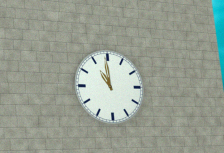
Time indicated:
**10:59**
